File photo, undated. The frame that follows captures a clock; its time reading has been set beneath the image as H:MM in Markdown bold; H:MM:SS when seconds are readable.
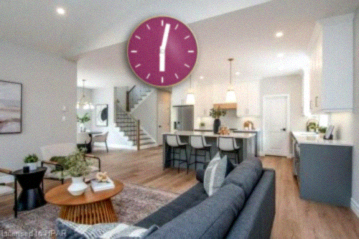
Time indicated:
**6:02**
